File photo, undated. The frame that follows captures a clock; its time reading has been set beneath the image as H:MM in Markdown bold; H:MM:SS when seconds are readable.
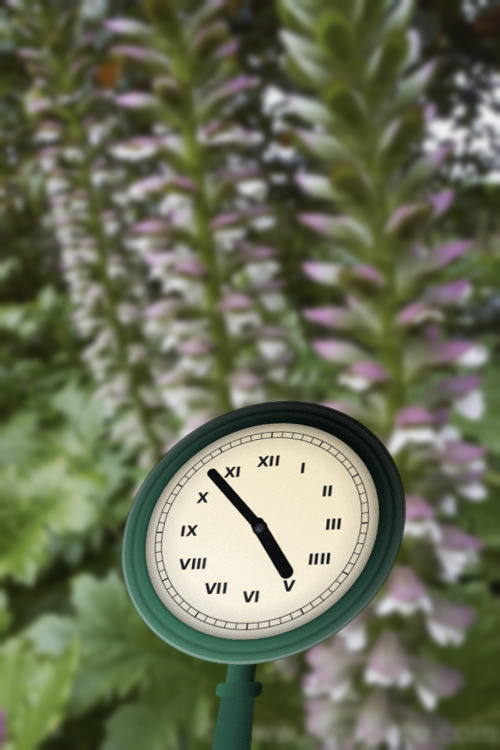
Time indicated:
**4:53**
